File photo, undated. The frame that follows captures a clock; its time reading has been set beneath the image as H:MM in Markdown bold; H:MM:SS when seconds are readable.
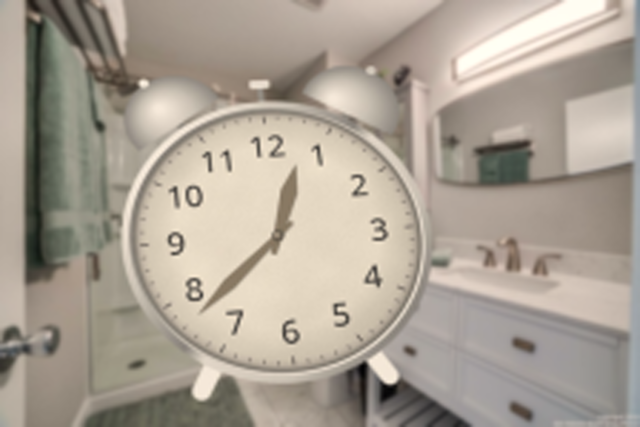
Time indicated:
**12:38**
